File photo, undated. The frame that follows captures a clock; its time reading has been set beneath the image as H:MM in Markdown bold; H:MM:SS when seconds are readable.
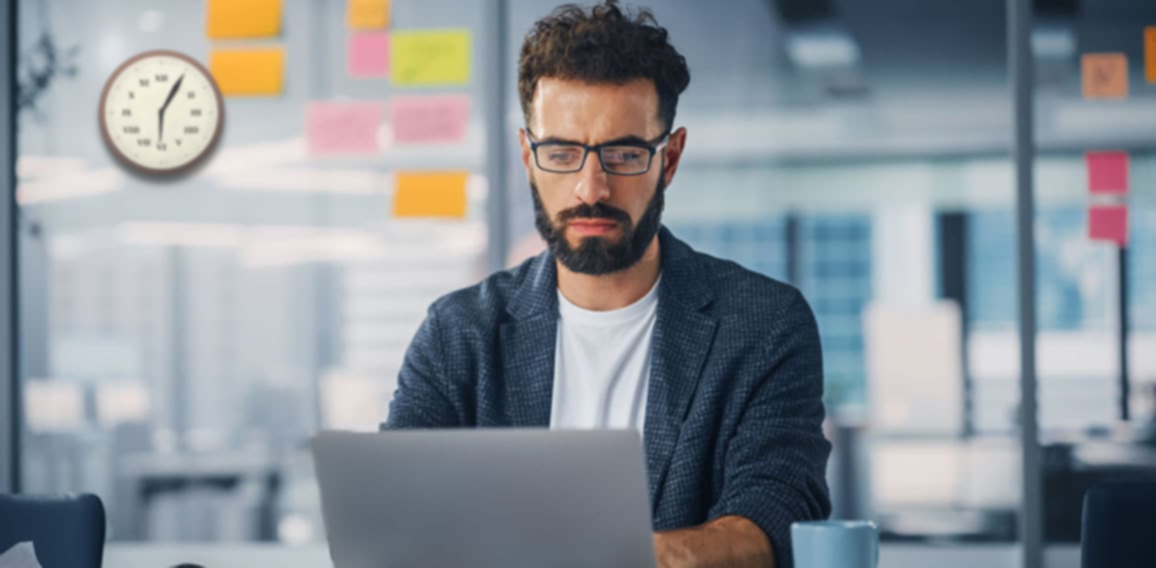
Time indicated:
**6:05**
